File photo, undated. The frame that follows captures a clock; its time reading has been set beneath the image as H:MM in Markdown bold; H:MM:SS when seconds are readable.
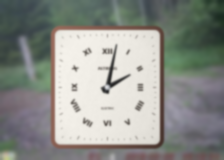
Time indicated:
**2:02**
